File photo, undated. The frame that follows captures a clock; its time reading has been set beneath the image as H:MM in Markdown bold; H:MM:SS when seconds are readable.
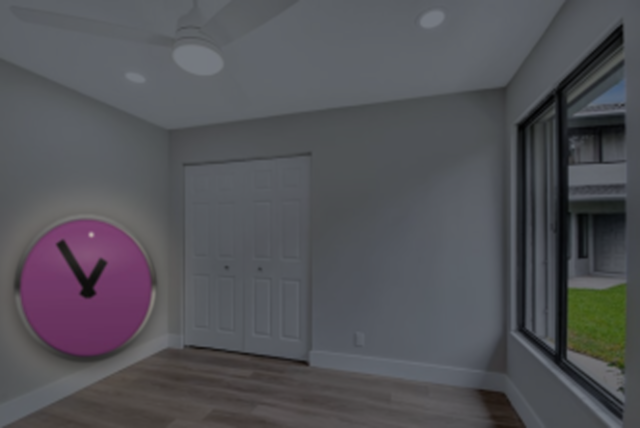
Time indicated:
**12:54**
